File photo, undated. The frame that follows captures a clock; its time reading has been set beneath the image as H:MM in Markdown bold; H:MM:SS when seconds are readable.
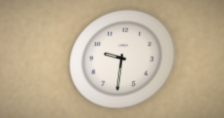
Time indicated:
**9:30**
